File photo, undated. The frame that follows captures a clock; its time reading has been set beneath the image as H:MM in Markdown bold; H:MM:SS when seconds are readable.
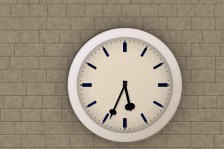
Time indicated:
**5:34**
